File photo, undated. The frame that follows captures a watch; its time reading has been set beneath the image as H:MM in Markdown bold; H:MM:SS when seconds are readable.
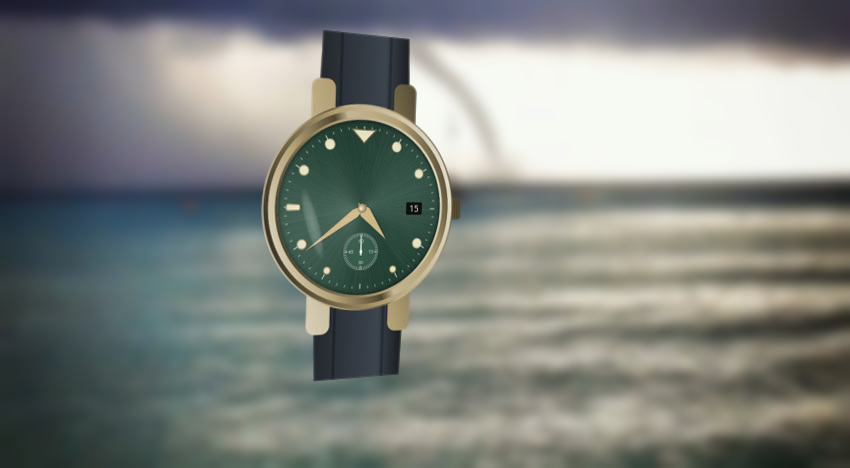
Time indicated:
**4:39**
